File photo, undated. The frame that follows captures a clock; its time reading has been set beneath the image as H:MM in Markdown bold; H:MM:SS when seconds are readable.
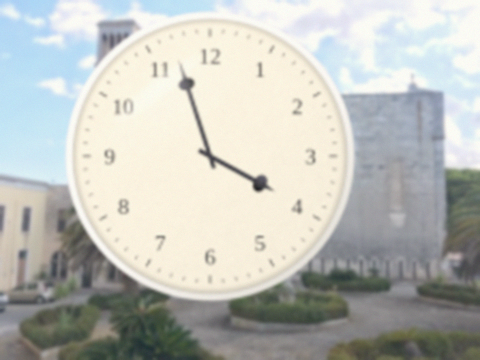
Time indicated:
**3:57**
